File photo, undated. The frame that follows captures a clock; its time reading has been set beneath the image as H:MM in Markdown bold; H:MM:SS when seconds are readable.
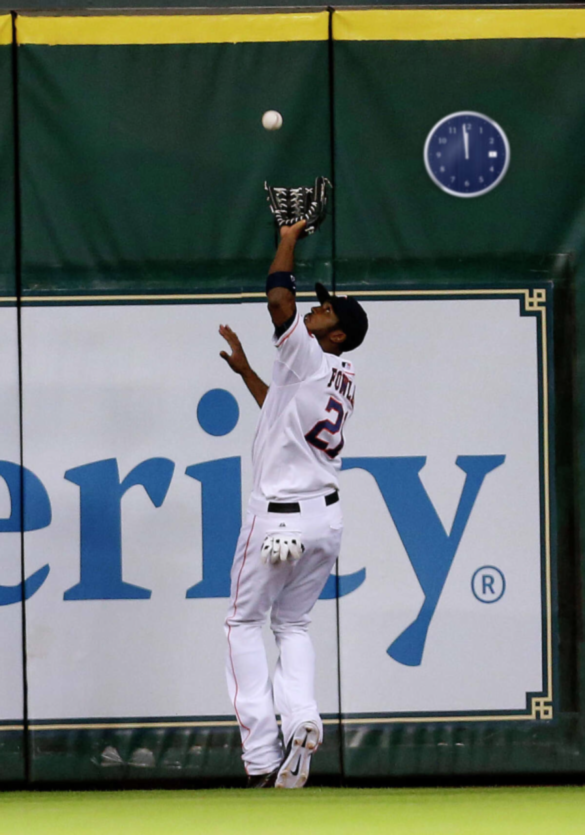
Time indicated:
**11:59**
